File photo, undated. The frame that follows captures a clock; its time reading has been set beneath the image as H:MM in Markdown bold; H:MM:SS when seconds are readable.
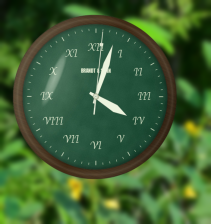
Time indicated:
**4:03:01**
